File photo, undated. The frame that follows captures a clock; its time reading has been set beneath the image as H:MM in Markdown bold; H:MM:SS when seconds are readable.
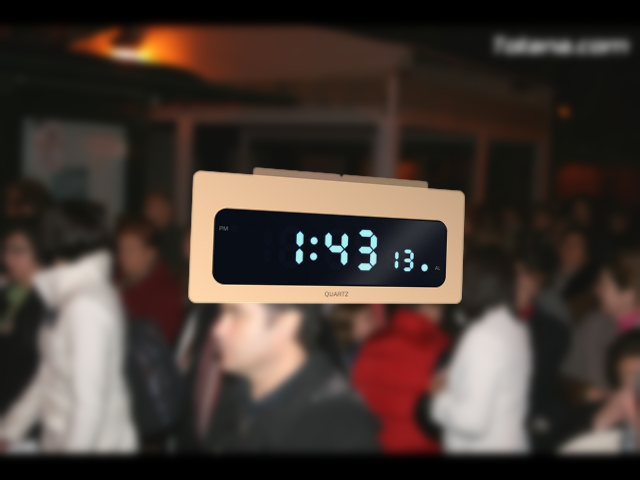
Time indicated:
**1:43:13**
